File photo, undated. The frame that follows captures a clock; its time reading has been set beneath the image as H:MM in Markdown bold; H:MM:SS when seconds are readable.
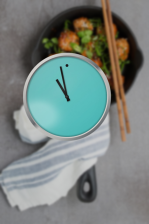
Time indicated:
**10:58**
